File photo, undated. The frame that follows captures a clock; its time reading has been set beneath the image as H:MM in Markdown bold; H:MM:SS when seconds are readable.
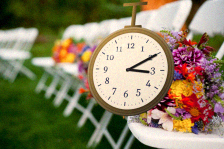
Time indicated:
**3:10**
